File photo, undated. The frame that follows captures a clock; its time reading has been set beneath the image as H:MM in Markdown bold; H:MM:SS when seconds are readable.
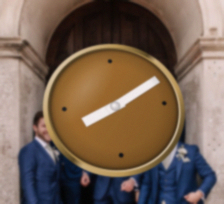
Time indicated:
**8:10**
